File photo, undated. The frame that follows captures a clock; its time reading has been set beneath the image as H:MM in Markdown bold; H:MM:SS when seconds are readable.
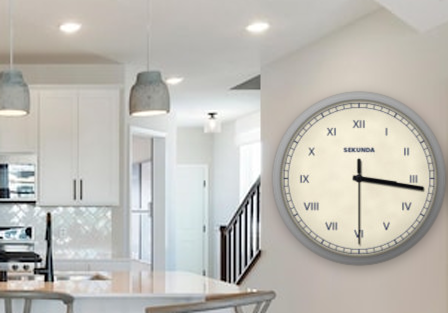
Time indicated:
**3:16:30**
